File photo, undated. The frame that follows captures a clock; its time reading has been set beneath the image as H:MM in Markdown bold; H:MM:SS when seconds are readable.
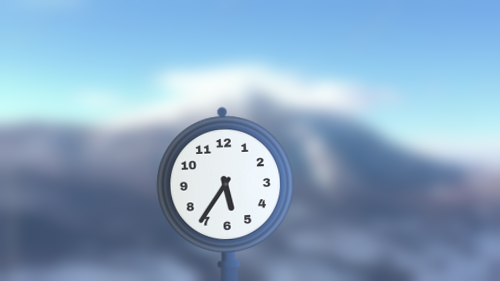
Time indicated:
**5:36**
